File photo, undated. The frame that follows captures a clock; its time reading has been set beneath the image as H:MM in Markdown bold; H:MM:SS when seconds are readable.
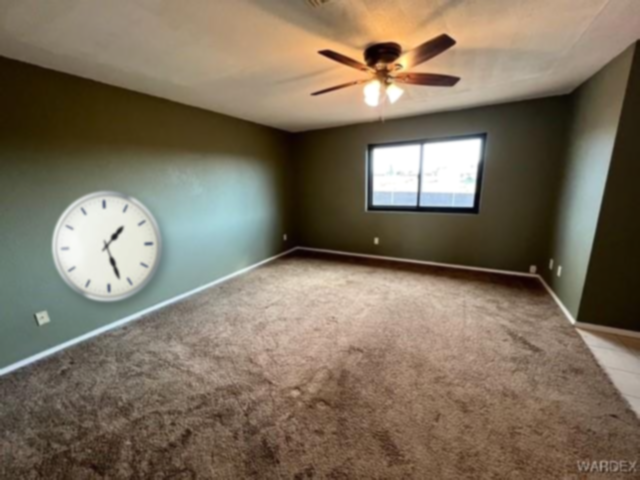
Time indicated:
**1:27**
